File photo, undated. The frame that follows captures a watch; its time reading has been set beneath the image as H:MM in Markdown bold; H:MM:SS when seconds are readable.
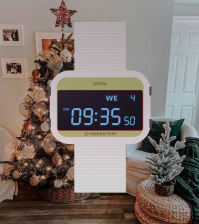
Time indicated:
**9:35:50**
